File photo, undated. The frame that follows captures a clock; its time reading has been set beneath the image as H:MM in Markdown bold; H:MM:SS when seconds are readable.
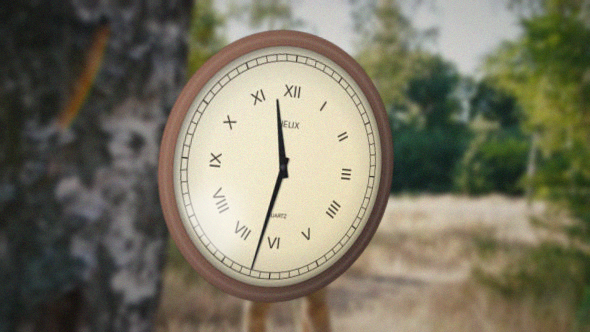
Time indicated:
**11:32**
